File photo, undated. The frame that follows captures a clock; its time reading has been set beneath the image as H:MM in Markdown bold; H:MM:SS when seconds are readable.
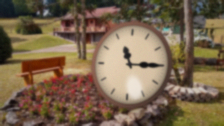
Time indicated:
**11:15**
